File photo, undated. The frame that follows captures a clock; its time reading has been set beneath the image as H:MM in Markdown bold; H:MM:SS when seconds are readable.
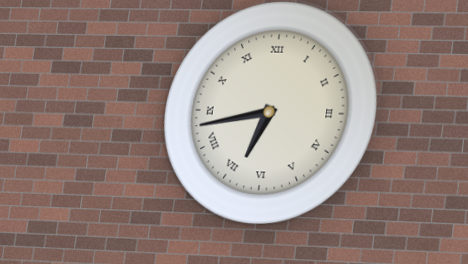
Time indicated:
**6:43**
